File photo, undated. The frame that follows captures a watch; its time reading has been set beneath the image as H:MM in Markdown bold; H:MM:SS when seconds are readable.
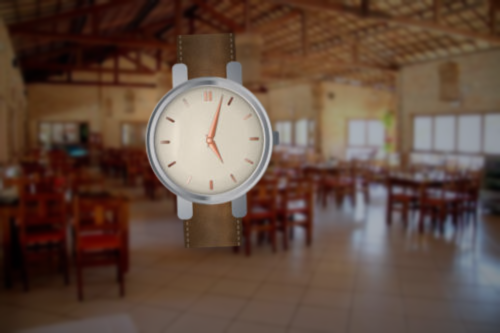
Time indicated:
**5:03**
